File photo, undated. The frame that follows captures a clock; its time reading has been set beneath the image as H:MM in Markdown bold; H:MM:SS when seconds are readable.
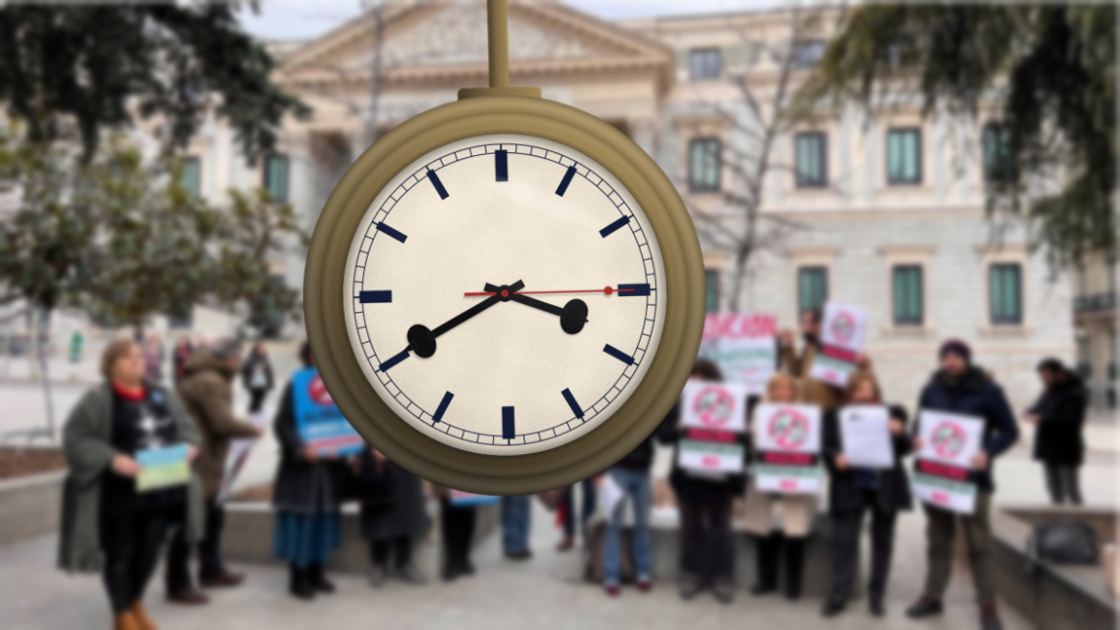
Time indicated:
**3:40:15**
